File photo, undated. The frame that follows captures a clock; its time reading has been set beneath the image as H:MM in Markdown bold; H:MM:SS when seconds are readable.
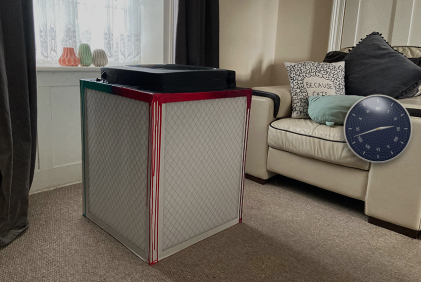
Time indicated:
**2:42**
